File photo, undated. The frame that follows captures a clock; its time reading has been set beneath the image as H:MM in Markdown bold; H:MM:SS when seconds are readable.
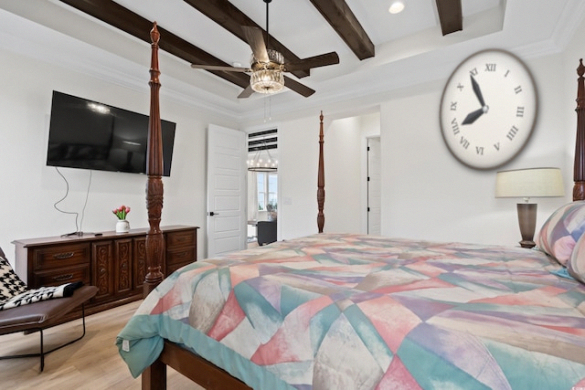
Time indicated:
**7:54**
